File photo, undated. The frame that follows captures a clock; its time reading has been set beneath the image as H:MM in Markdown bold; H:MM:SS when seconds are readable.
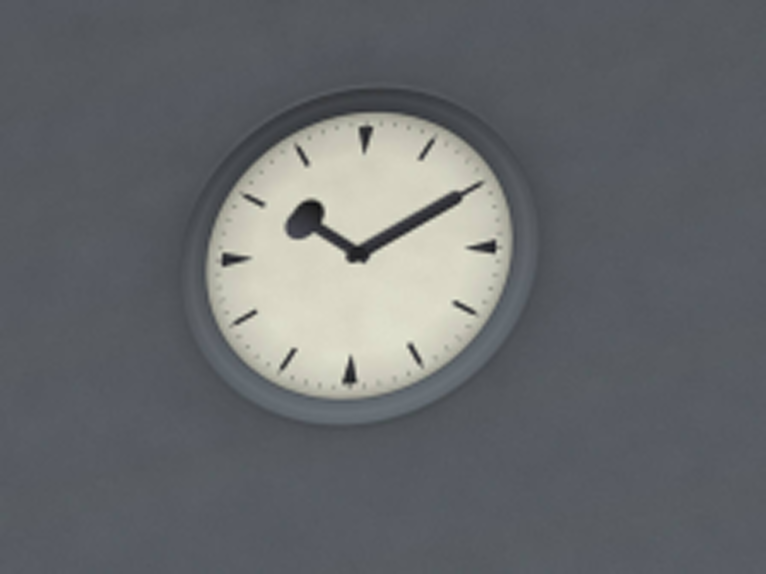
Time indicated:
**10:10**
